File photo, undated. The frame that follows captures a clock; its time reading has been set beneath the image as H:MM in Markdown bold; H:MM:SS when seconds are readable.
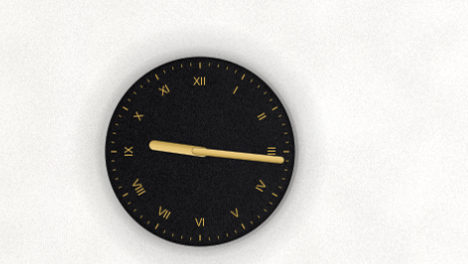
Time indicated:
**9:16**
